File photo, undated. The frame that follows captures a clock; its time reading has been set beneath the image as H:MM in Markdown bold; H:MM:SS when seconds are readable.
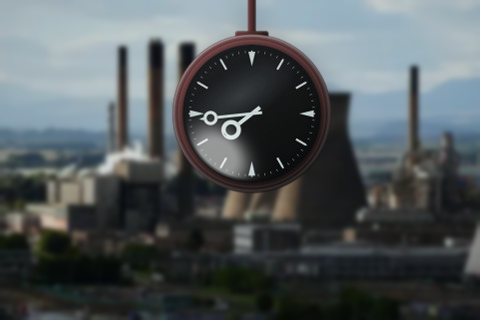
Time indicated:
**7:44**
